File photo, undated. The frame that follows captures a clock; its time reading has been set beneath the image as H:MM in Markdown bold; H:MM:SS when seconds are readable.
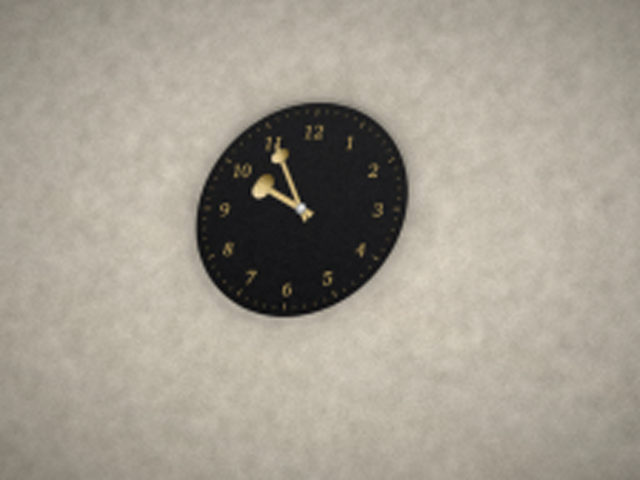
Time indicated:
**9:55**
